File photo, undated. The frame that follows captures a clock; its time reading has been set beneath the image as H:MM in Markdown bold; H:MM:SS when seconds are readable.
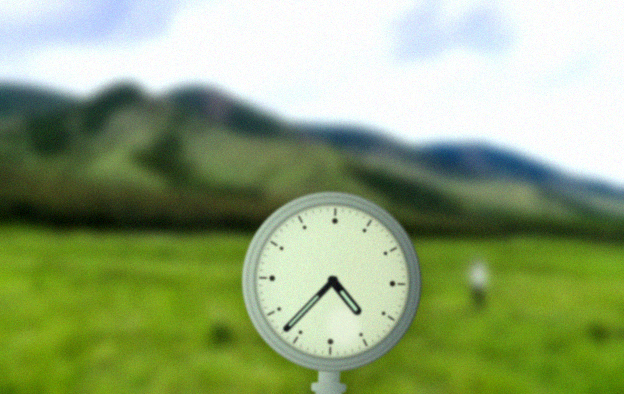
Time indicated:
**4:37**
